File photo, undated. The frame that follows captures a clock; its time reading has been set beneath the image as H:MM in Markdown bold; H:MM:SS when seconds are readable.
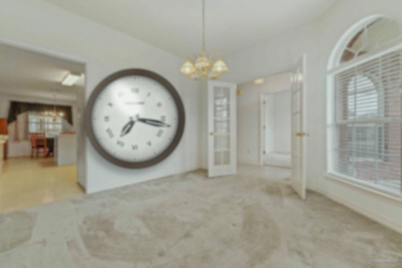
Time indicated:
**7:17**
